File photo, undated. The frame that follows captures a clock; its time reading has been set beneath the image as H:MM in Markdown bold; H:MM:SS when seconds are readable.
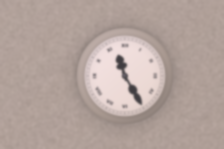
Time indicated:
**11:25**
